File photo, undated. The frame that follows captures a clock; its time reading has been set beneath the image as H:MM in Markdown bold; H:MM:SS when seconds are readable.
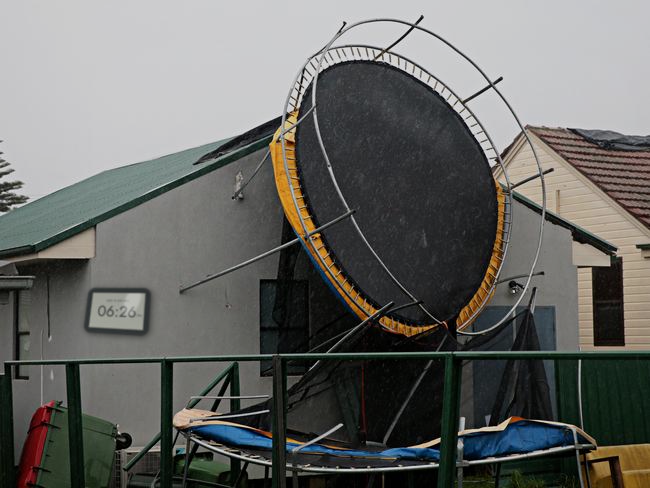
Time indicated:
**6:26**
